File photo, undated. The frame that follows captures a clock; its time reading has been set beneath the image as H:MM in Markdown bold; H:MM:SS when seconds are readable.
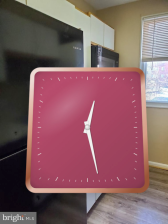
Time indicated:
**12:28**
